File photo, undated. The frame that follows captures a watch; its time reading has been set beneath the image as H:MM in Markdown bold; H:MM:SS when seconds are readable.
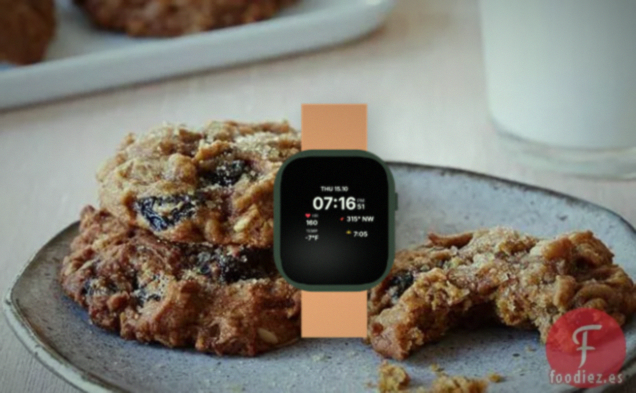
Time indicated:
**7:16**
